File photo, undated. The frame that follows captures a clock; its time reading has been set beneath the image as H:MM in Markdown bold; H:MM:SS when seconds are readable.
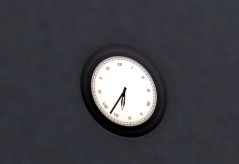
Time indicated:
**6:37**
